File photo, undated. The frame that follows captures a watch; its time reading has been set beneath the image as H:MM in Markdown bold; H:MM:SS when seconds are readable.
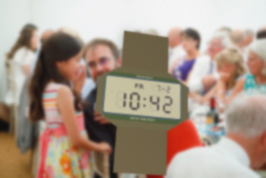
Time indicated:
**10:42**
